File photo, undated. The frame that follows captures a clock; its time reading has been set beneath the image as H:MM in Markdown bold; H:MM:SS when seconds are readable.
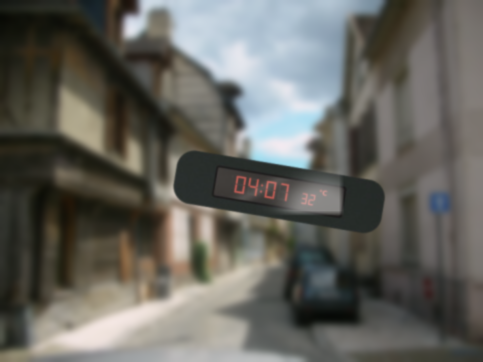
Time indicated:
**4:07**
